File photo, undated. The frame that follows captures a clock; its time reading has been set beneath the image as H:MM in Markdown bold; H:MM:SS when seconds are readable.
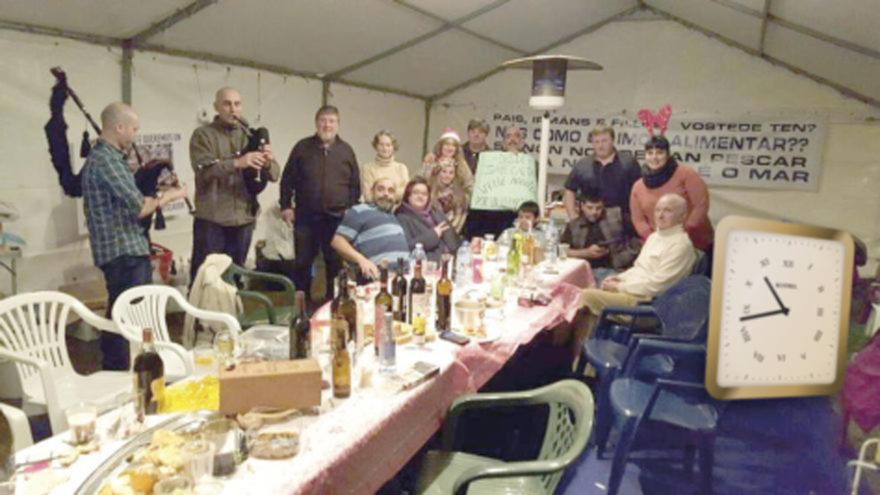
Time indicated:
**10:43**
